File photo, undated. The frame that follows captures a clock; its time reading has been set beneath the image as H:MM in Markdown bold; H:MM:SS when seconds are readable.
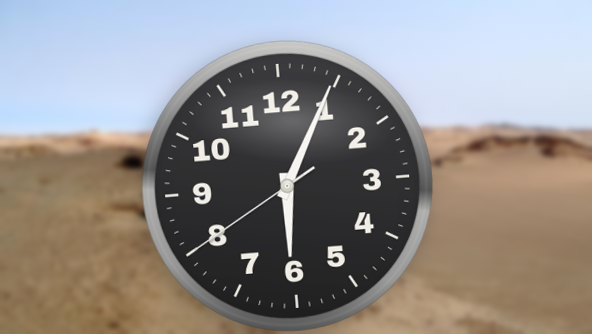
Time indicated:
**6:04:40**
